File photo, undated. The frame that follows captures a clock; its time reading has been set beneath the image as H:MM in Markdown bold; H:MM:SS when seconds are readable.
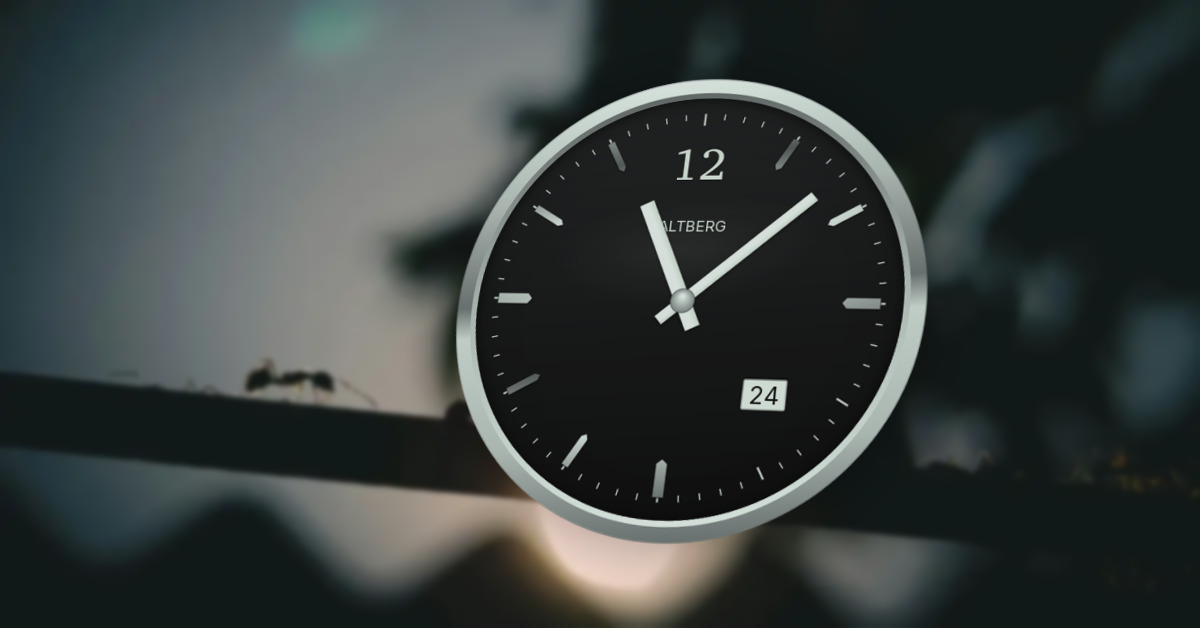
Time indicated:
**11:08**
